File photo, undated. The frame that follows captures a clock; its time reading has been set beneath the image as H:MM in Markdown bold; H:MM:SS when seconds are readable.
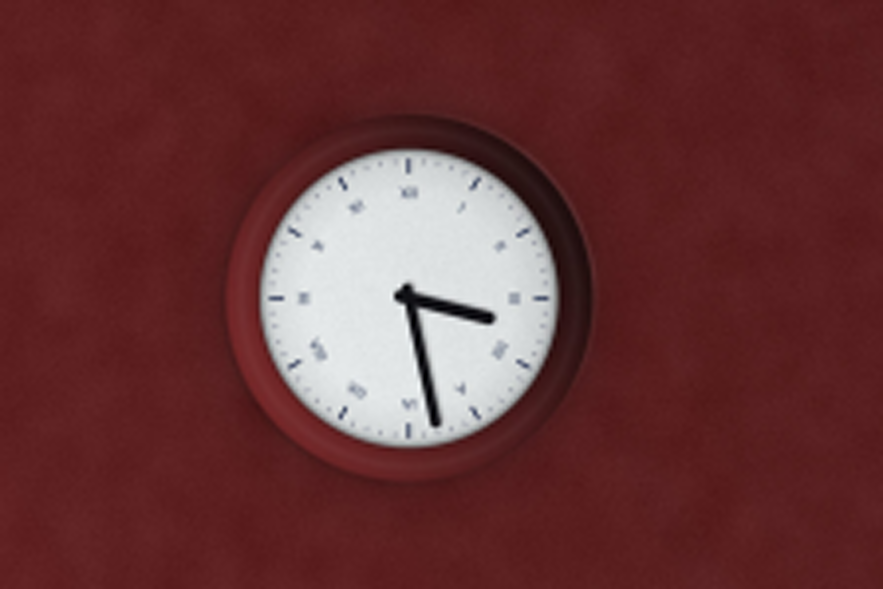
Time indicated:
**3:28**
